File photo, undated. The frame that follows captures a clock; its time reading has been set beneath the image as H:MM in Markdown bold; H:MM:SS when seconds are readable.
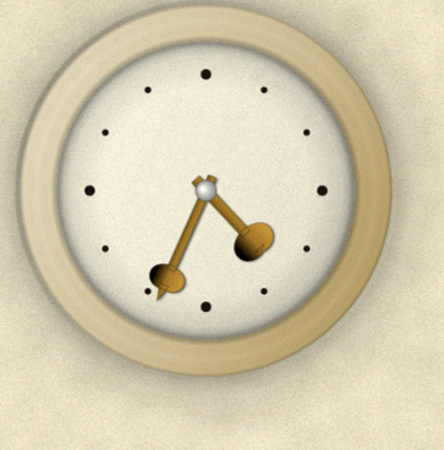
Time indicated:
**4:34**
